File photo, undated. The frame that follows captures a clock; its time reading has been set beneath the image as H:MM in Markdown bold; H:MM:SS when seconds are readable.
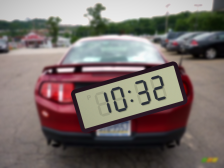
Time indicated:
**10:32**
